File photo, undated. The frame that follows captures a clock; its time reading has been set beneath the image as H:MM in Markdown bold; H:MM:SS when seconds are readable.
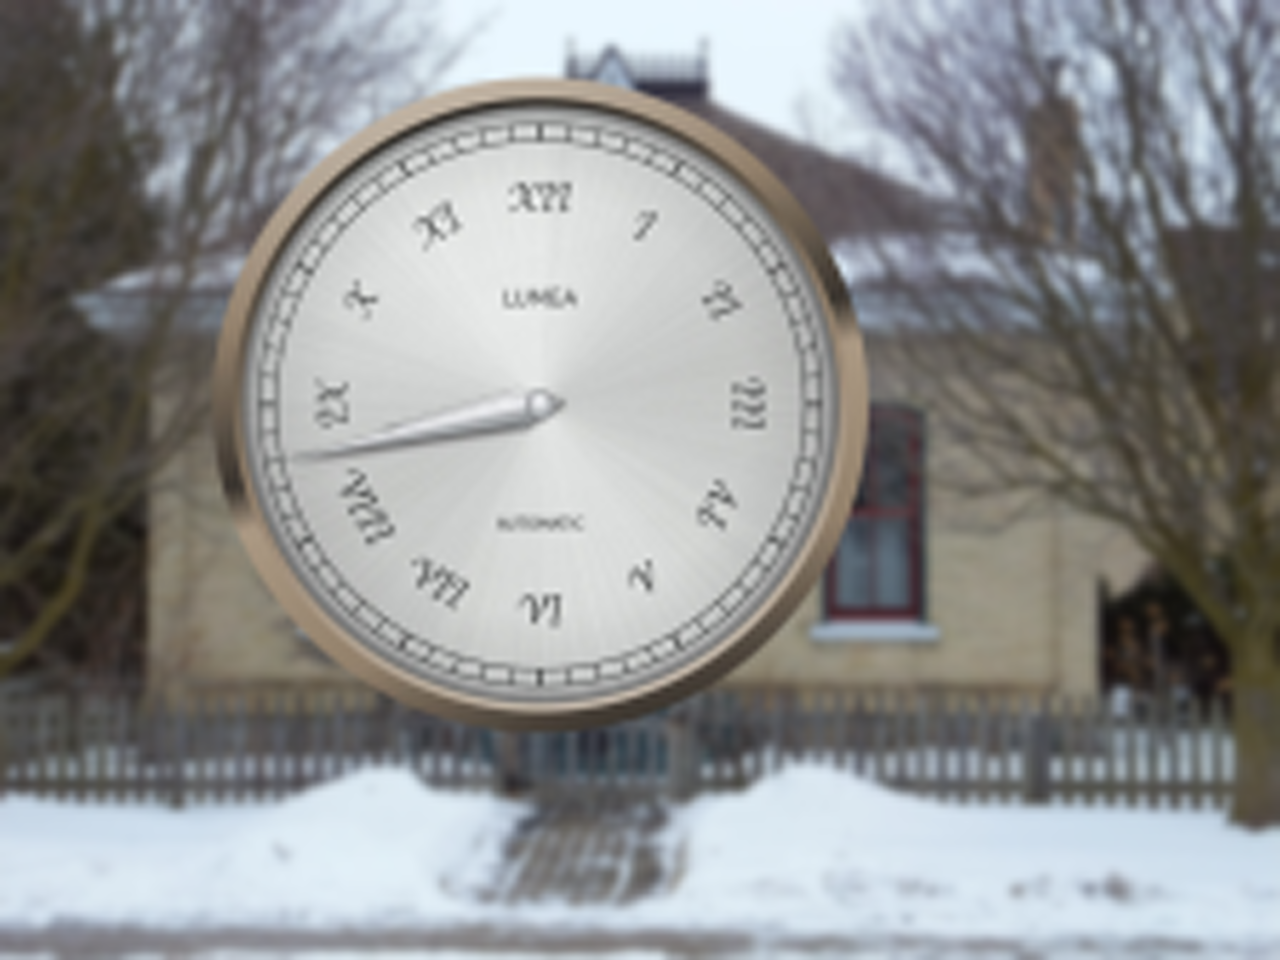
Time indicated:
**8:43**
